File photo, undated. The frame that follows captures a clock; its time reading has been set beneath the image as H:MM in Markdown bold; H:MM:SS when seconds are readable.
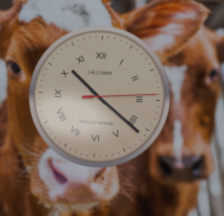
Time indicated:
**10:21:14**
